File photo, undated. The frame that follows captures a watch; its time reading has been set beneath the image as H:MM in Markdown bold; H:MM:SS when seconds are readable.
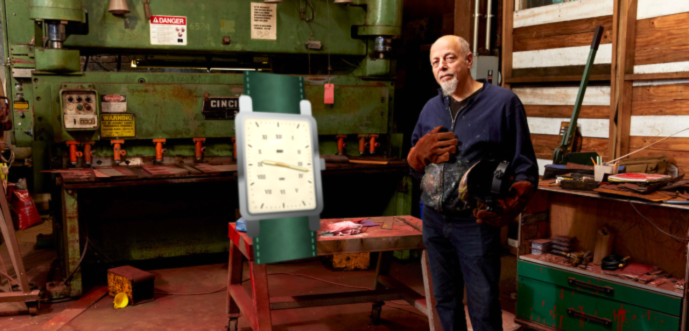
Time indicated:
**9:17**
